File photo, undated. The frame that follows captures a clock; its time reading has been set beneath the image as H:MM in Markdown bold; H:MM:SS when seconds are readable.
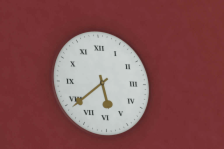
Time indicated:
**5:39**
